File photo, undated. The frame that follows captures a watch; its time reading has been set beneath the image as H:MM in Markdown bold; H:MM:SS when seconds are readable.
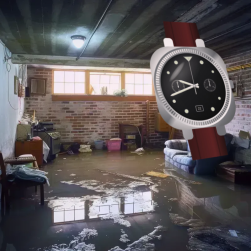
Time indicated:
**9:42**
